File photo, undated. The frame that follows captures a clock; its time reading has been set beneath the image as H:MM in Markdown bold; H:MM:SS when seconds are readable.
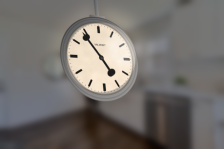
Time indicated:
**4:54**
